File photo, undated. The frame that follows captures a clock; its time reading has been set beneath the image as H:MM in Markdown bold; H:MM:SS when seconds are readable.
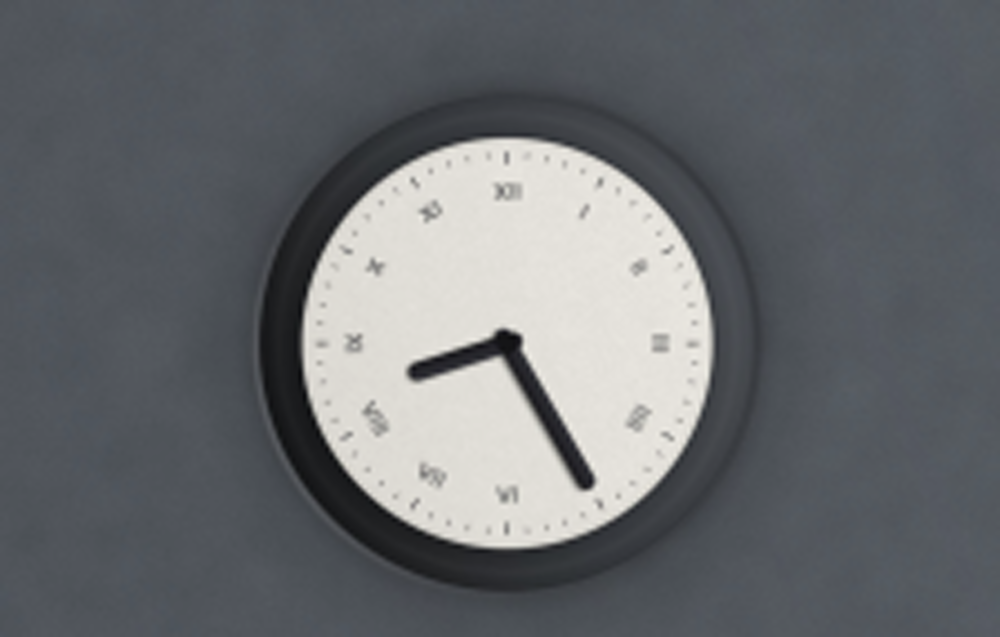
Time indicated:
**8:25**
